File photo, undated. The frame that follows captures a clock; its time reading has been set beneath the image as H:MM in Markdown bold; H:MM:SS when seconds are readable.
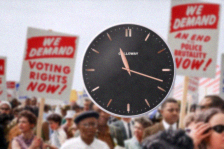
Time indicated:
**11:18**
